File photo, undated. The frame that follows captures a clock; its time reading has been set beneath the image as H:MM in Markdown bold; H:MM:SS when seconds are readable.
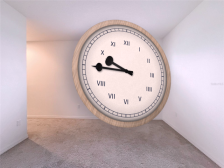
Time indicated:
**9:45**
